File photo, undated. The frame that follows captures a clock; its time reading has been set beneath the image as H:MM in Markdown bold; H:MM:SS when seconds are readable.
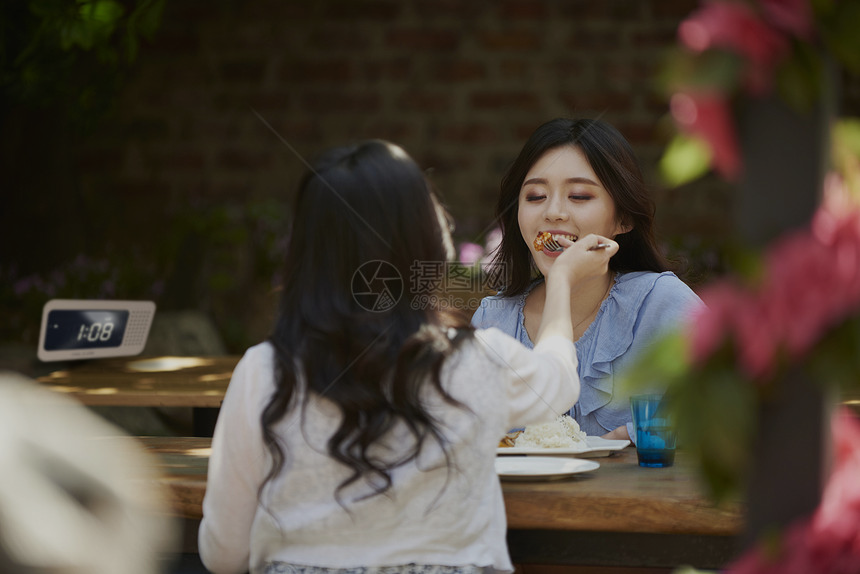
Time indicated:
**1:08**
